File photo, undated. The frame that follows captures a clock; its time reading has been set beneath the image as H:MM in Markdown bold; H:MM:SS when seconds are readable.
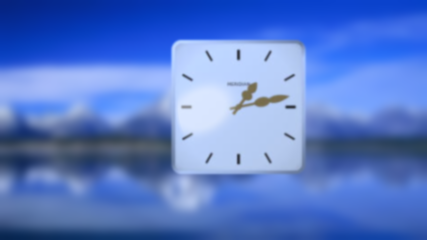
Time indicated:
**1:13**
